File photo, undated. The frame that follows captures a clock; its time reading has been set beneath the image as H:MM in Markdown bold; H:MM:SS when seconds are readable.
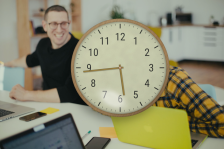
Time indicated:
**5:44**
